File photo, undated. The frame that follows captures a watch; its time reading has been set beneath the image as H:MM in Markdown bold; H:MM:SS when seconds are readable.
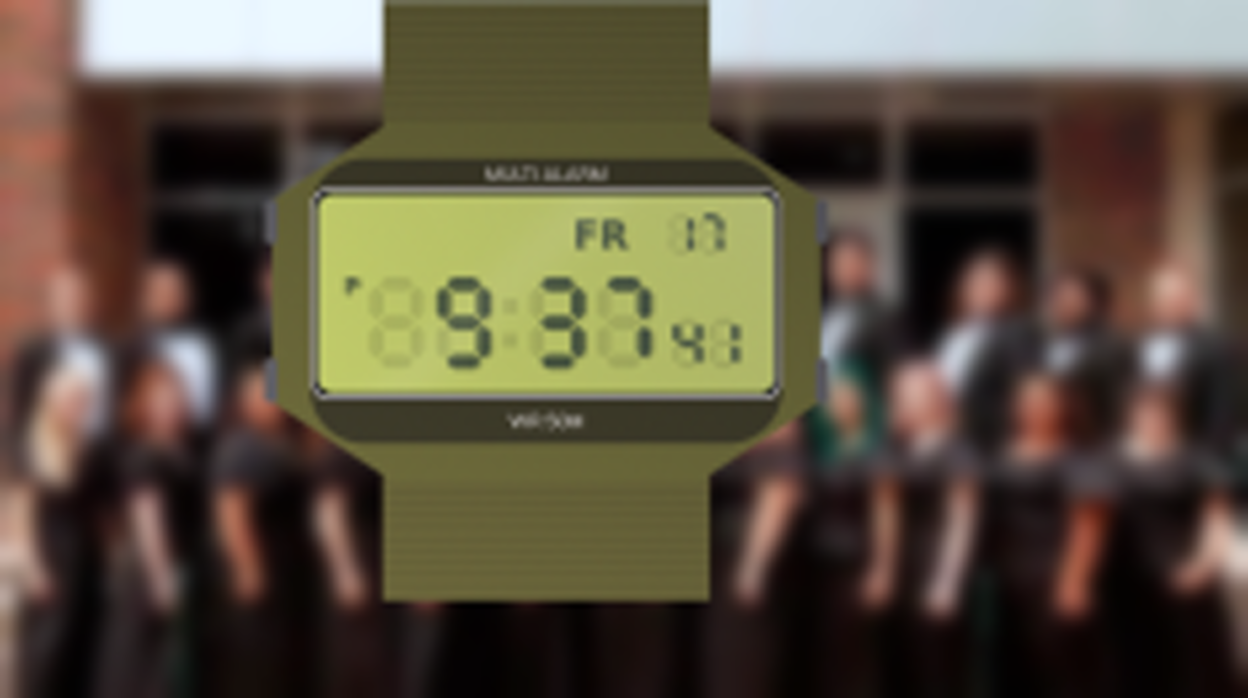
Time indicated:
**9:37:41**
